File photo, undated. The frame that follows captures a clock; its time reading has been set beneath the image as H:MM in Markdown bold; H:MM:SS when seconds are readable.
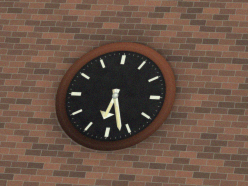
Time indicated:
**6:27**
